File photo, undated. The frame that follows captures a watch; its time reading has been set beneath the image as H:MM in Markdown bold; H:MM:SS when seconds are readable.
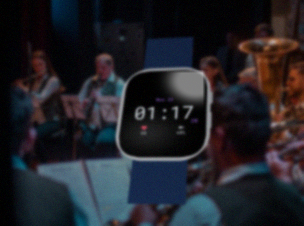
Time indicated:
**1:17**
